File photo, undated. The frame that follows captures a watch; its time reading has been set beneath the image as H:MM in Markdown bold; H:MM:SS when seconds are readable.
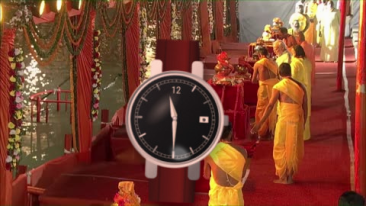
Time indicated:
**11:30**
